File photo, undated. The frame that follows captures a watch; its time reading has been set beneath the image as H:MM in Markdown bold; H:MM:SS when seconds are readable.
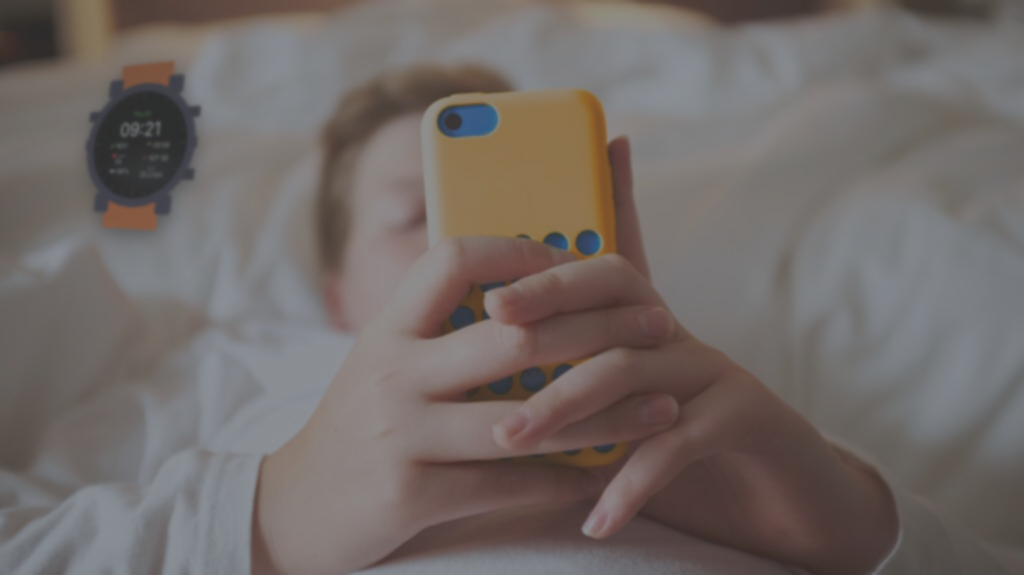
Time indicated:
**9:21**
